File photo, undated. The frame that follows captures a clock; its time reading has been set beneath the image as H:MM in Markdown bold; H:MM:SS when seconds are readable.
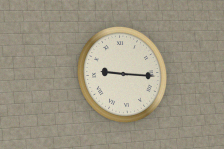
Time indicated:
**9:16**
